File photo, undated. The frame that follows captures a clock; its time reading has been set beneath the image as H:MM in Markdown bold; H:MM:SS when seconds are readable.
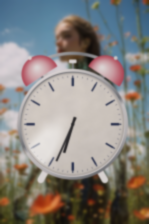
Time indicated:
**6:34**
